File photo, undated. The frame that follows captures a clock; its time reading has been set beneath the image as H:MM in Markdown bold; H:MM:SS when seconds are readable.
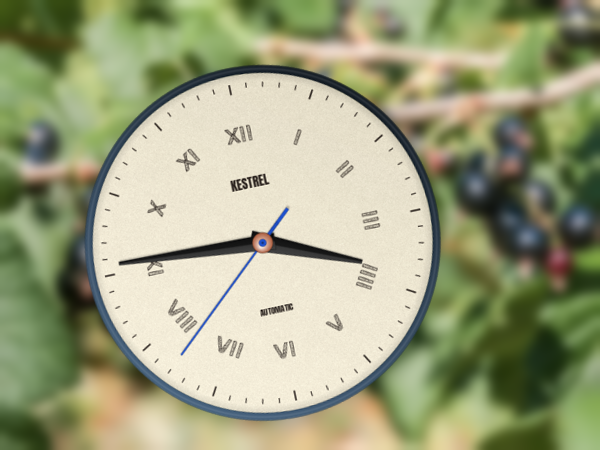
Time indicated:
**3:45:38**
